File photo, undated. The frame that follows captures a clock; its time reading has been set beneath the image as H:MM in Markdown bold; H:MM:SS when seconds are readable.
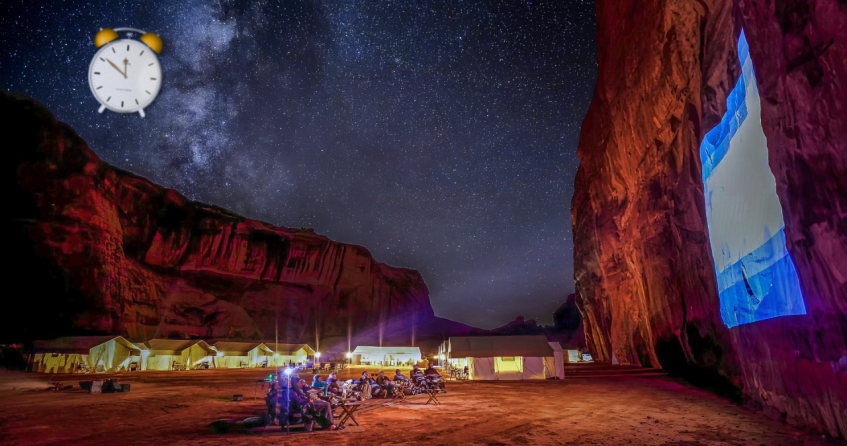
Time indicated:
**11:51**
